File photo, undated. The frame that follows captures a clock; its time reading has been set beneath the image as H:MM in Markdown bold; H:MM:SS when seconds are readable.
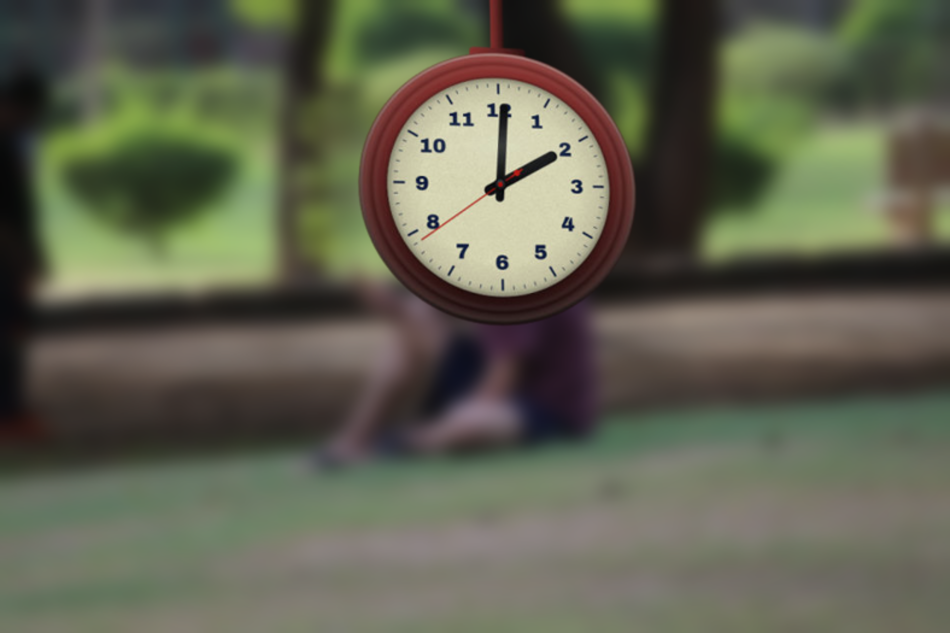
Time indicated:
**2:00:39**
